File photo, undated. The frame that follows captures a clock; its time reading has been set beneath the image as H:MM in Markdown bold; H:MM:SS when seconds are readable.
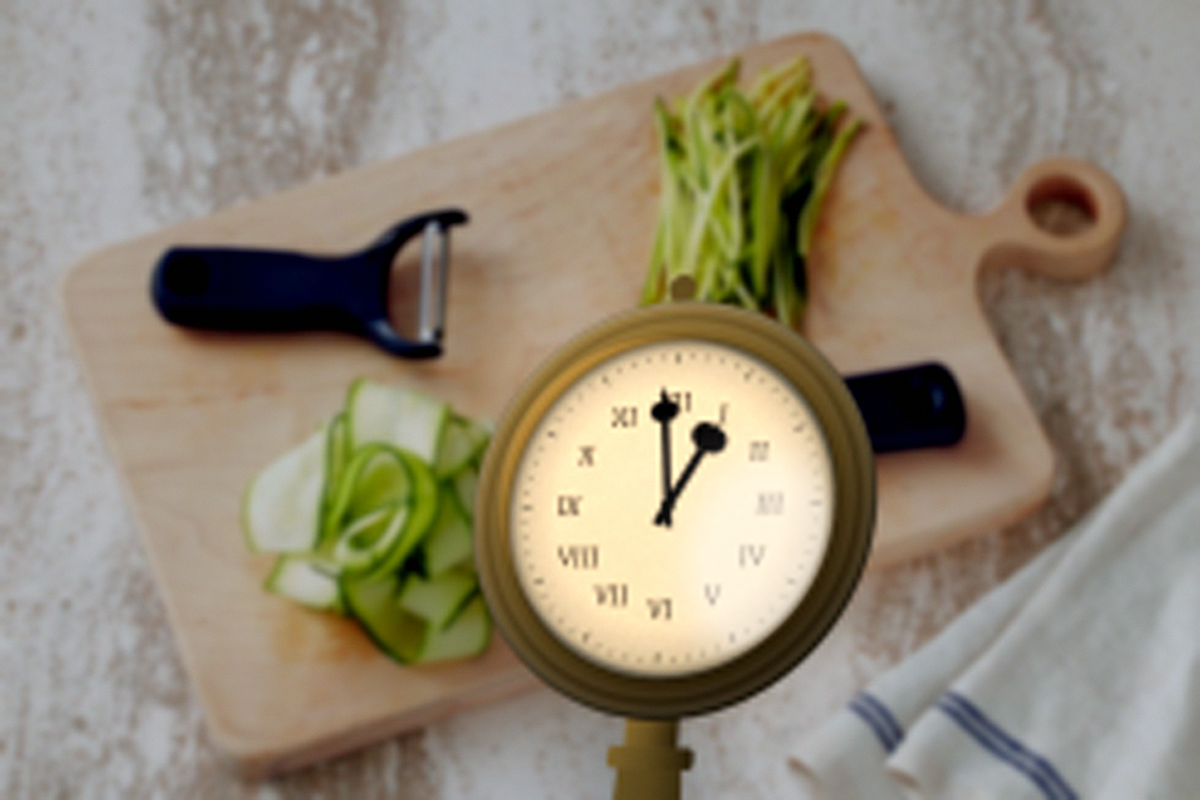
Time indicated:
**12:59**
